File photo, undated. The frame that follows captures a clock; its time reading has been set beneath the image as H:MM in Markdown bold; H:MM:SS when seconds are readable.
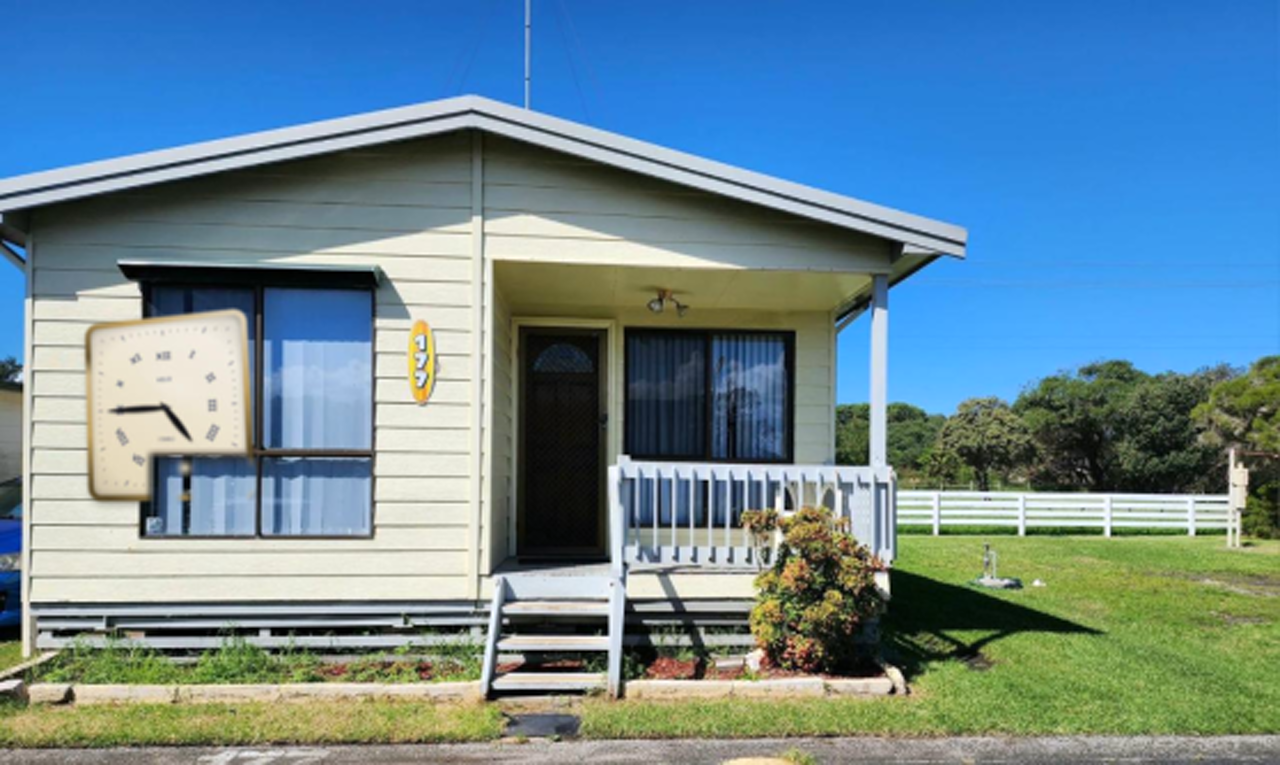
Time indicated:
**4:45**
